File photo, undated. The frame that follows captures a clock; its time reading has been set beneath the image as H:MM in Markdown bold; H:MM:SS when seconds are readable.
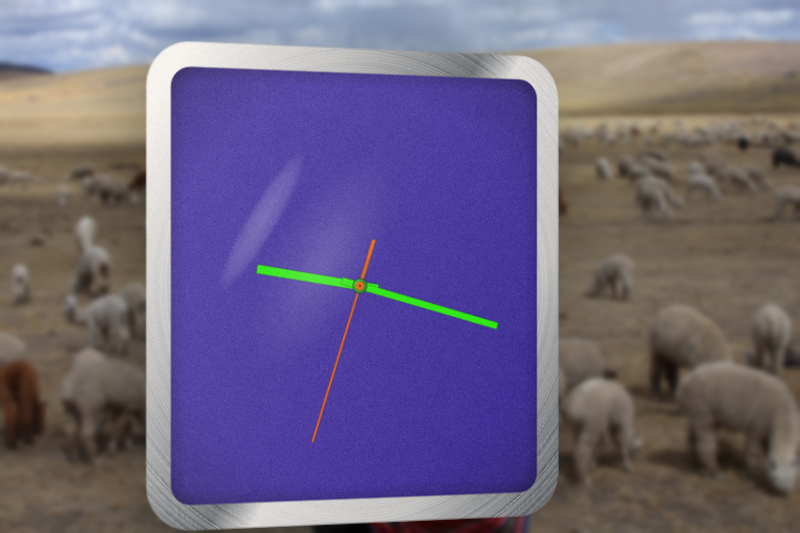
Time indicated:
**9:17:33**
